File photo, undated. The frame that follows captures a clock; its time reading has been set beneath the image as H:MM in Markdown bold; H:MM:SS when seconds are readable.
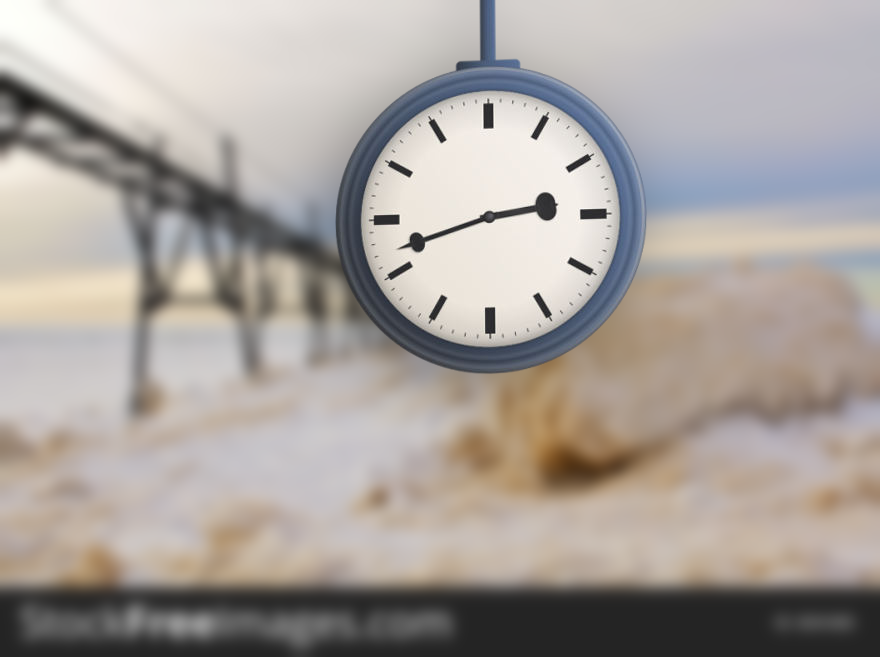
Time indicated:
**2:42**
